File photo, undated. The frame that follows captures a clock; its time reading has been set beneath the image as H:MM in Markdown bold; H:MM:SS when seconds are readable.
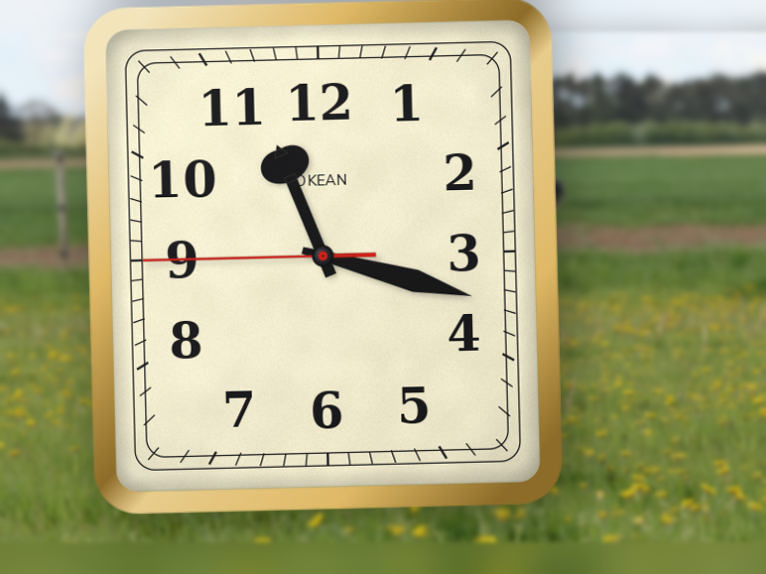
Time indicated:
**11:17:45**
